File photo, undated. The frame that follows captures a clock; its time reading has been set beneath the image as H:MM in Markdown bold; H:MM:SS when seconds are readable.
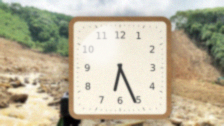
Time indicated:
**6:26**
